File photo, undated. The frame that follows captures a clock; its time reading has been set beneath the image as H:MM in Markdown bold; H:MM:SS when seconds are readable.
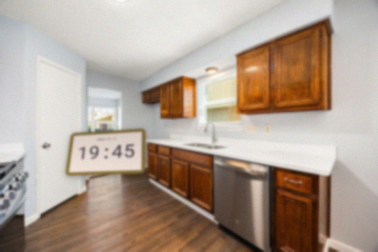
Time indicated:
**19:45**
